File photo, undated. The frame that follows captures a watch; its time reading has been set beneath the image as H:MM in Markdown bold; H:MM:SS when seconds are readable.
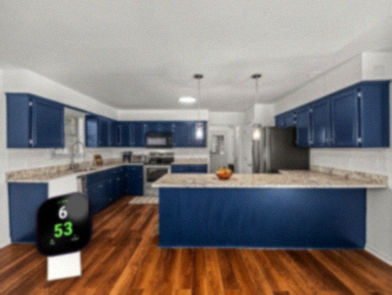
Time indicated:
**6:53**
